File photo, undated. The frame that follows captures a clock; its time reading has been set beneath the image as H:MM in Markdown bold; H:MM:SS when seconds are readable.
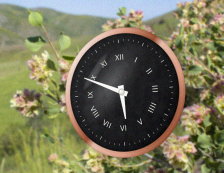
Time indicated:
**5:49**
